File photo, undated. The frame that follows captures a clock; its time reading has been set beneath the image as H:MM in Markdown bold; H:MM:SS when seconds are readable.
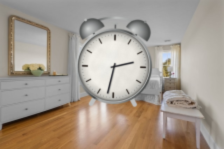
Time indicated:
**2:32**
